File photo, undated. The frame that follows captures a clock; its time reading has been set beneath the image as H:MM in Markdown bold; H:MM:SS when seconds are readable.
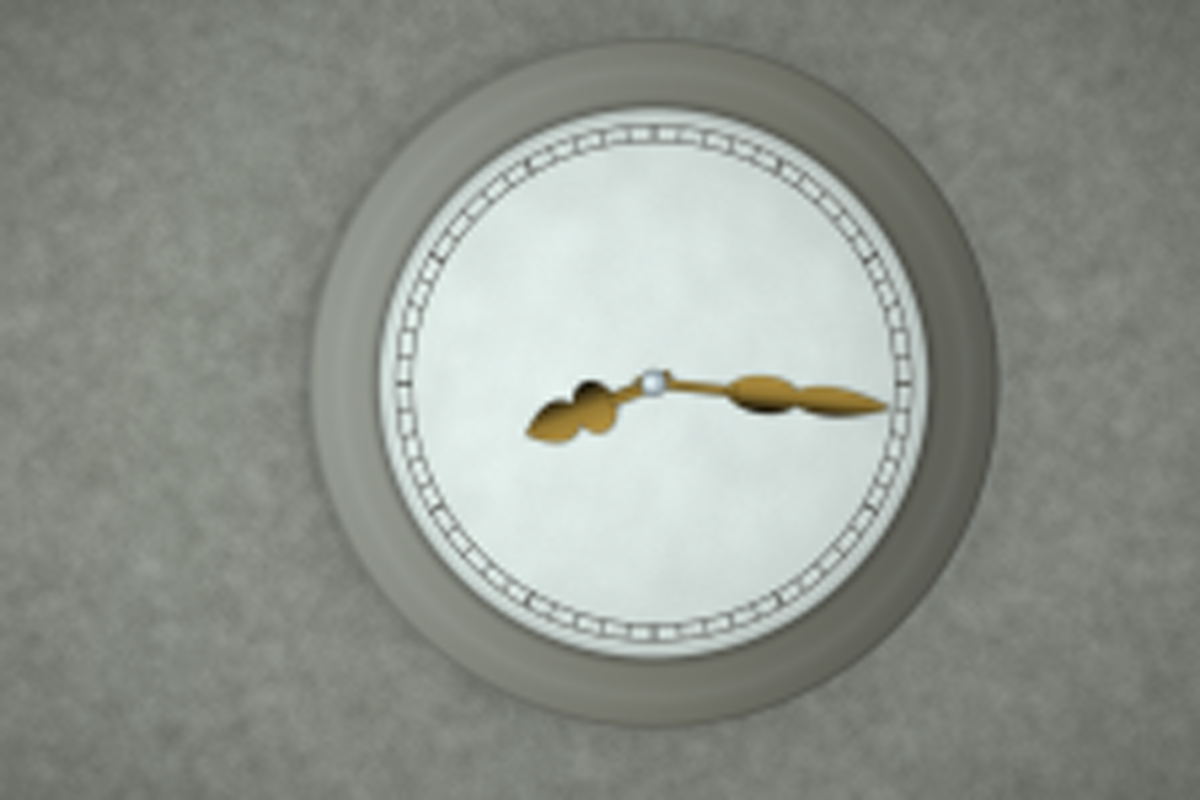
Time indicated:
**8:16**
